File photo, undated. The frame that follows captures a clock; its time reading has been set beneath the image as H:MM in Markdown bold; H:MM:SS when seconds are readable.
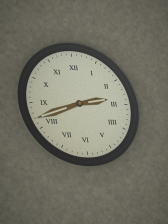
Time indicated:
**2:42**
